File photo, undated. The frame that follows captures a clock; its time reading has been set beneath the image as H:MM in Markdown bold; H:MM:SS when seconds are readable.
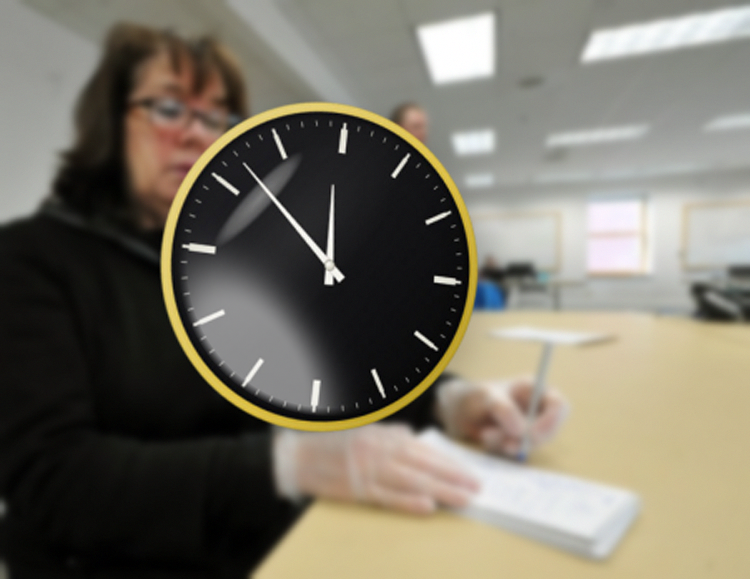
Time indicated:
**11:52**
